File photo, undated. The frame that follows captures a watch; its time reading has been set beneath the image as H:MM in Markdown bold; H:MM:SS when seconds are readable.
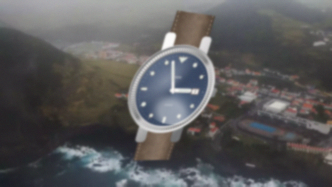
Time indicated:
**2:57**
